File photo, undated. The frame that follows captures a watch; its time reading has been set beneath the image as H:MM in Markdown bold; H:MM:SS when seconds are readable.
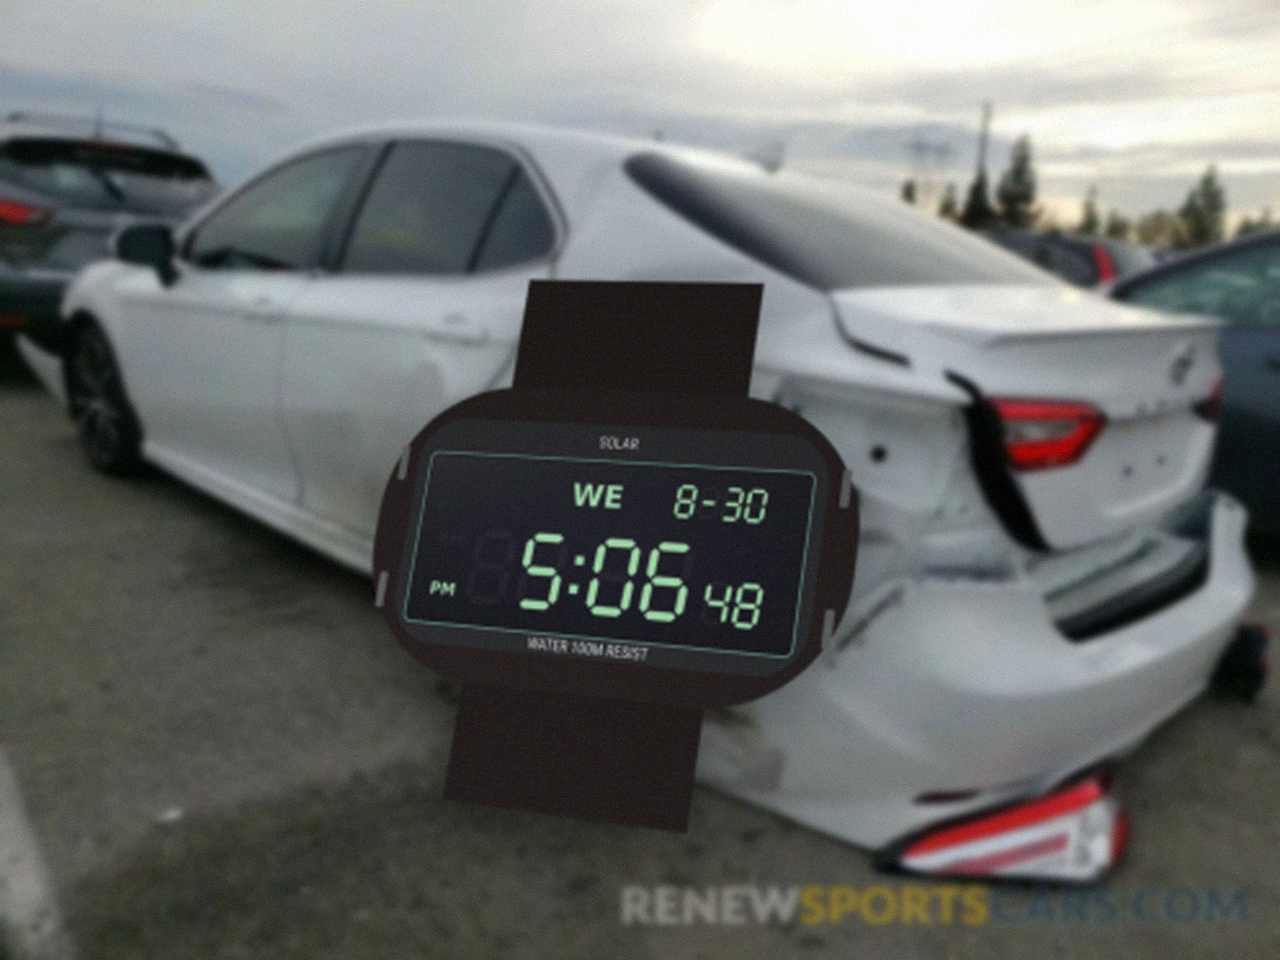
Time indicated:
**5:06:48**
